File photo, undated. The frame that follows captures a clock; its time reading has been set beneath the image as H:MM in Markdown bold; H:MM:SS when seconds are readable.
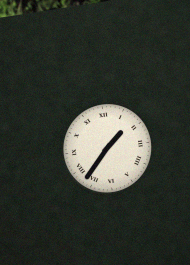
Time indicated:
**1:37**
